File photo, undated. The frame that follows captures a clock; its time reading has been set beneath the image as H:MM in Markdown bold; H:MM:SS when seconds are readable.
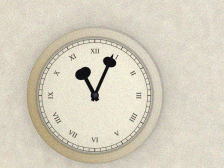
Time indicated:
**11:04**
